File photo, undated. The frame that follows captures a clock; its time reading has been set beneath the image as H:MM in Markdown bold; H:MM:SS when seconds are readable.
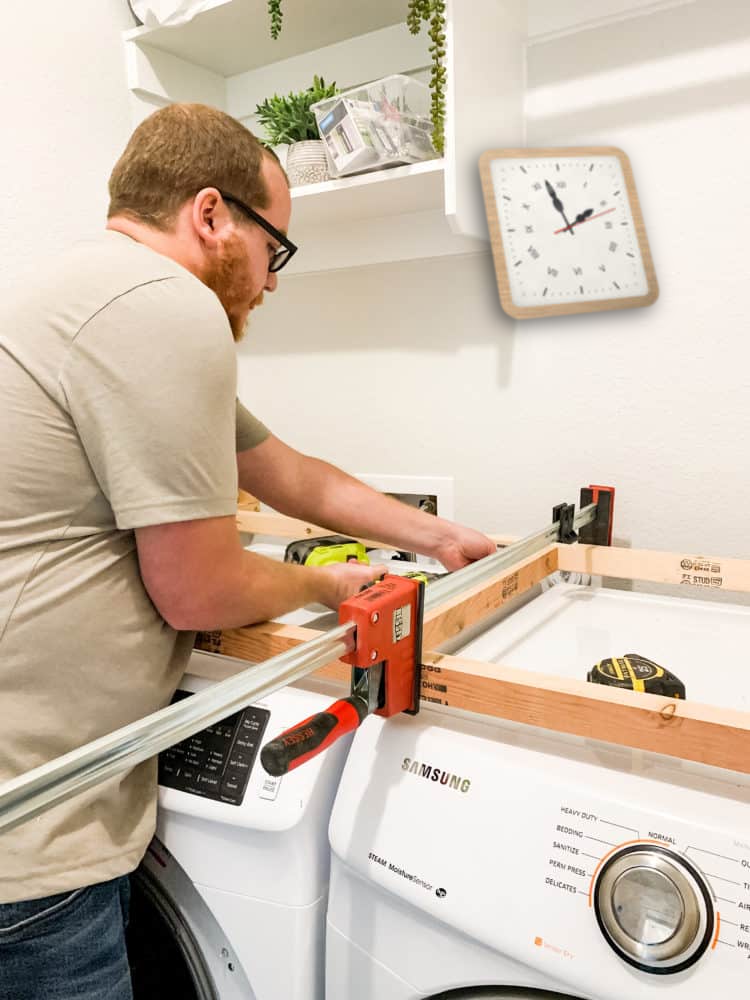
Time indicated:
**1:57:12**
